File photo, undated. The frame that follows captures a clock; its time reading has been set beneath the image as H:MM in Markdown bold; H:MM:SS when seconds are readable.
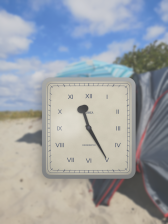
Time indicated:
**11:25**
